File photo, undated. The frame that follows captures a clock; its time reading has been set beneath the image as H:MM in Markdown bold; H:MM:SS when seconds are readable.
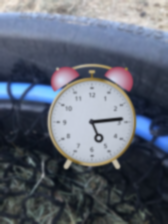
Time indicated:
**5:14**
